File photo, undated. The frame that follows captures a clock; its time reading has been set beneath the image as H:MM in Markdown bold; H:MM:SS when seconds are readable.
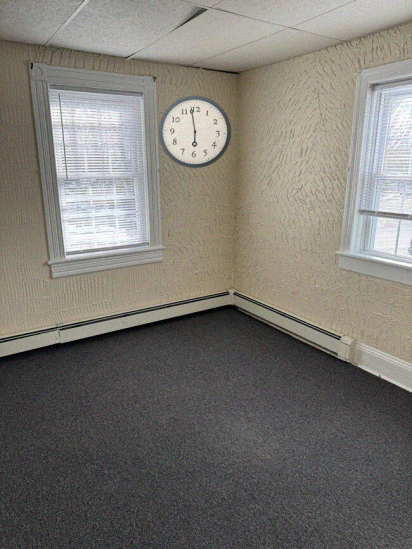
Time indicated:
**5:58**
